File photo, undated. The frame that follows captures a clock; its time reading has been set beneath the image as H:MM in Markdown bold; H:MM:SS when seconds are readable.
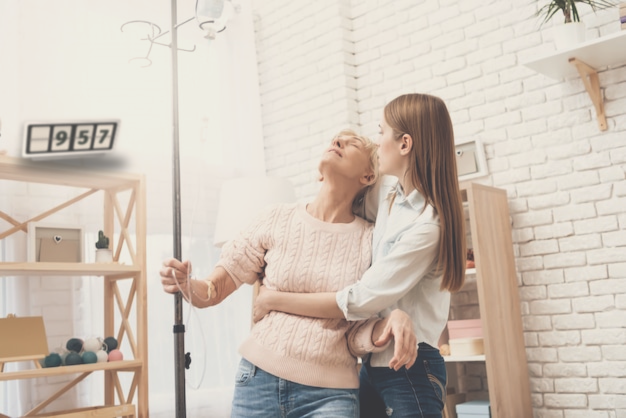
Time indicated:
**9:57**
